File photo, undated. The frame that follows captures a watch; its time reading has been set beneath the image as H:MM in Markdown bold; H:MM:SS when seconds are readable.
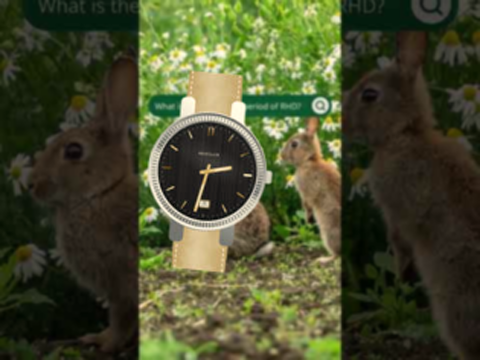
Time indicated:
**2:32**
